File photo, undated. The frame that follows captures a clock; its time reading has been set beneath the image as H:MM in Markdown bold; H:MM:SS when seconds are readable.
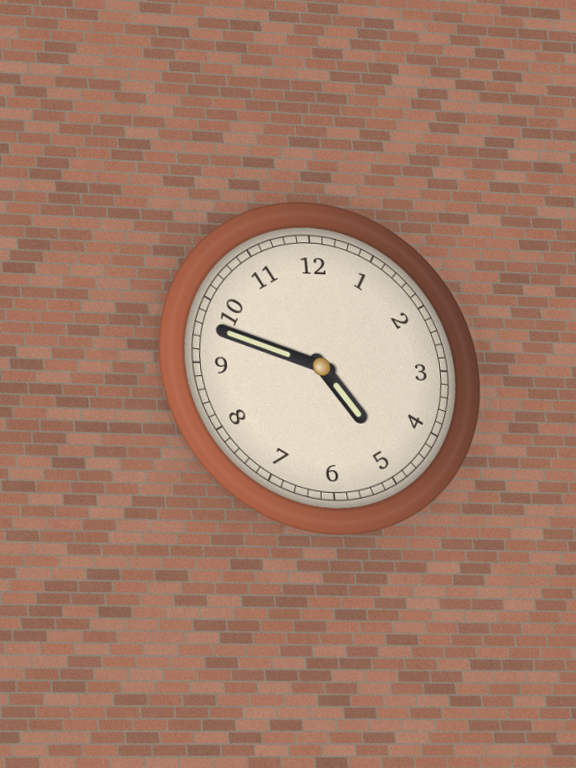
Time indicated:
**4:48**
